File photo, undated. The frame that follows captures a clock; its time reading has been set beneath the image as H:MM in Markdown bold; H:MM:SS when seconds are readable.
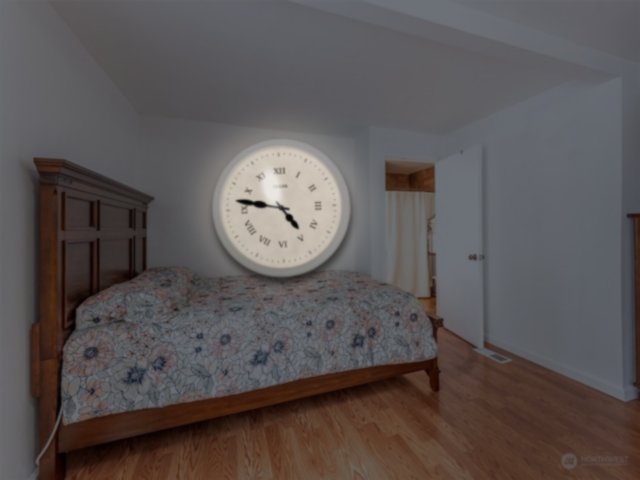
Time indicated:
**4:47**
